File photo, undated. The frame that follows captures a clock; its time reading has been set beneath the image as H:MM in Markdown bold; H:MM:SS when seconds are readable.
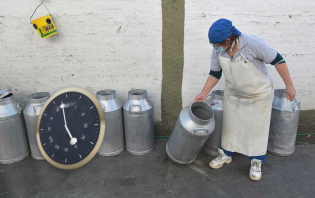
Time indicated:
**4:58**
